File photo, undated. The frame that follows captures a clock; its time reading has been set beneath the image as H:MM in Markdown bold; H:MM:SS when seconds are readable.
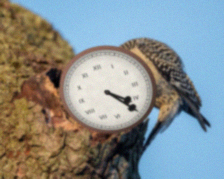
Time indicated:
**4:24**
